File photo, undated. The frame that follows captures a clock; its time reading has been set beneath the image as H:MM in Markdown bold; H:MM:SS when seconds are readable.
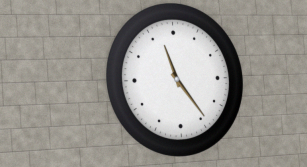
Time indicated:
**11:24**
